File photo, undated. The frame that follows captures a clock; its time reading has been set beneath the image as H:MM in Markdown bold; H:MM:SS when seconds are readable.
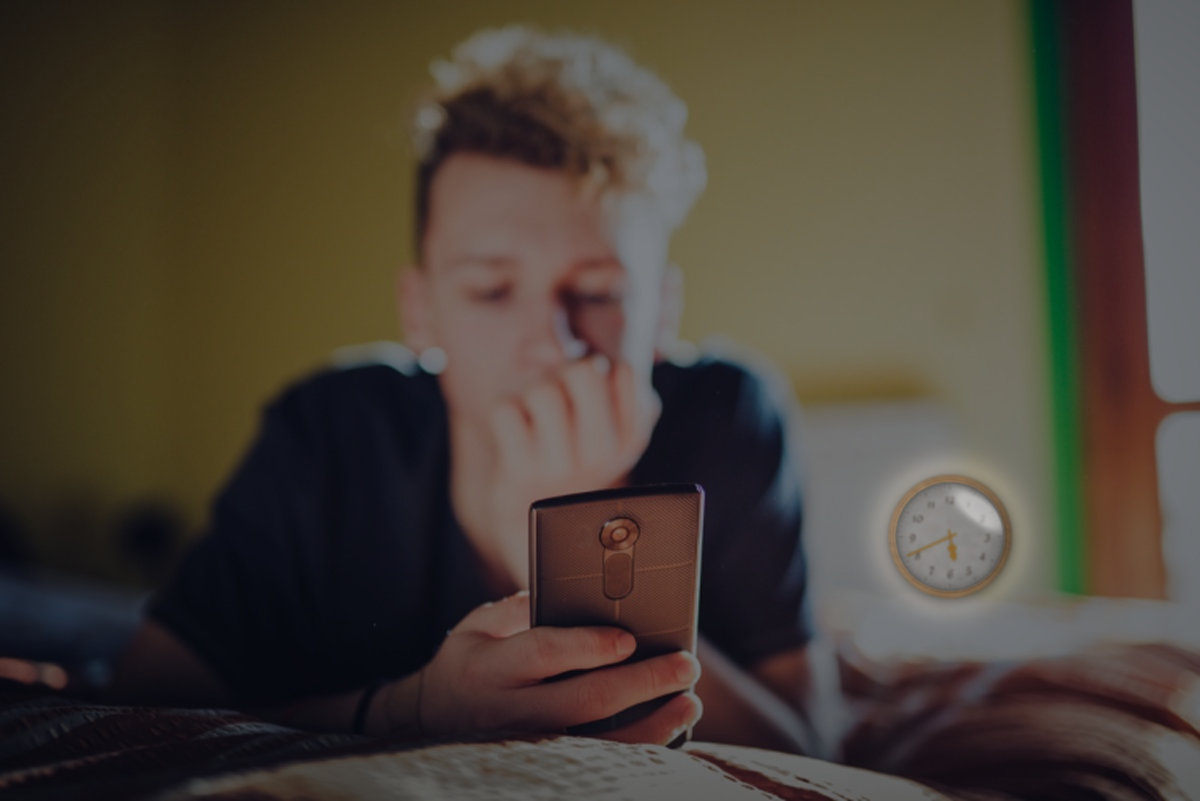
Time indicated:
**5:41**
